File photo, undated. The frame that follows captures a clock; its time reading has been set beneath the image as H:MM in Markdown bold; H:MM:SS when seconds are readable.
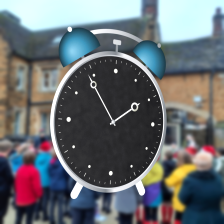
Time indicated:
**1:54**
